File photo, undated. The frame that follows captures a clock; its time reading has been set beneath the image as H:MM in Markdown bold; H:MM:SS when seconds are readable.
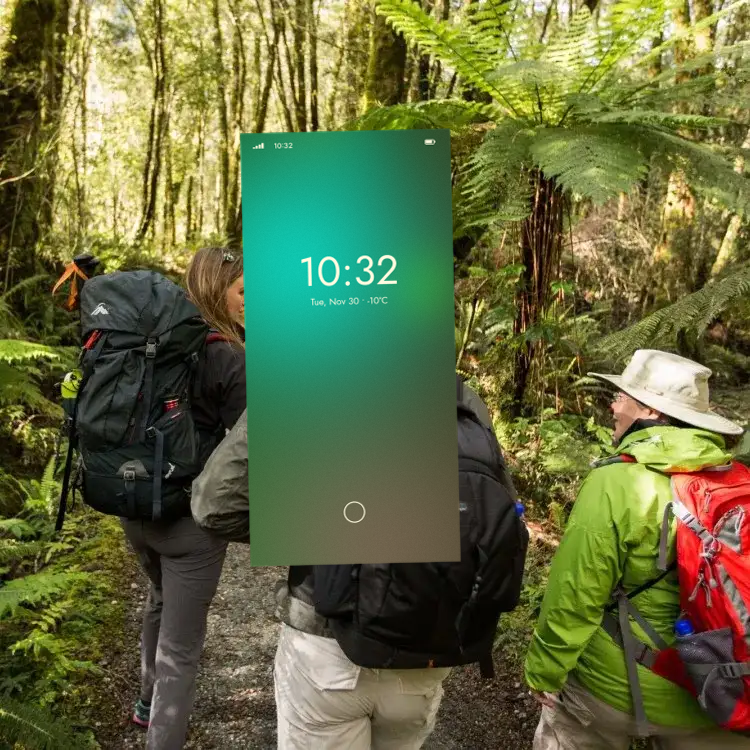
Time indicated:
**10:32**
